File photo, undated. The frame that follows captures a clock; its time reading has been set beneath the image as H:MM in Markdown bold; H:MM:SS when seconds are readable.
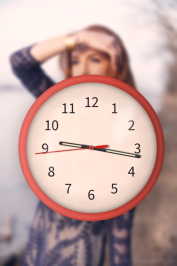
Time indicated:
**9:16:44**
